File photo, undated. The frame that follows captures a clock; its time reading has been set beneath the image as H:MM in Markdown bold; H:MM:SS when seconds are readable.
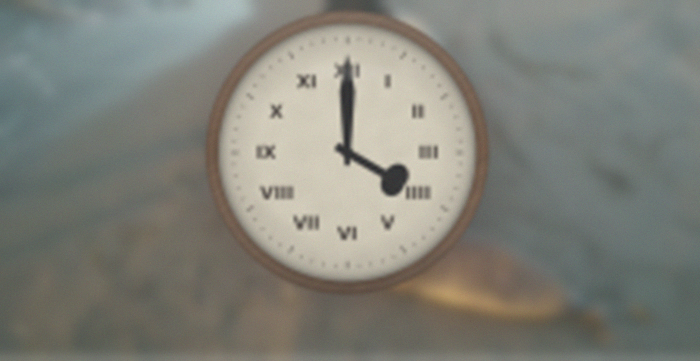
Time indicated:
**4:00**
